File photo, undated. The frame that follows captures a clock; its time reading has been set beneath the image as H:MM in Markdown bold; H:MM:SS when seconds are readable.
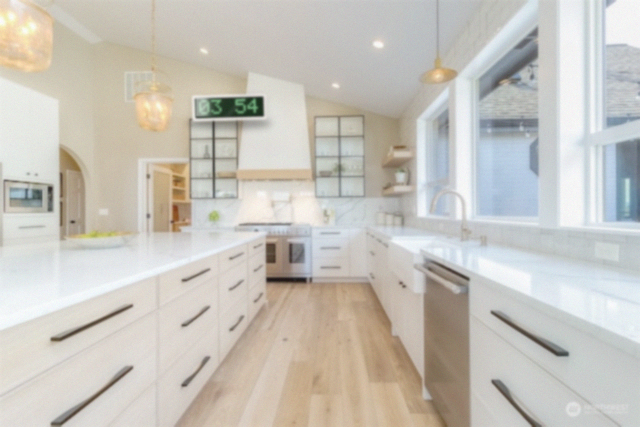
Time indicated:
**3:54**
